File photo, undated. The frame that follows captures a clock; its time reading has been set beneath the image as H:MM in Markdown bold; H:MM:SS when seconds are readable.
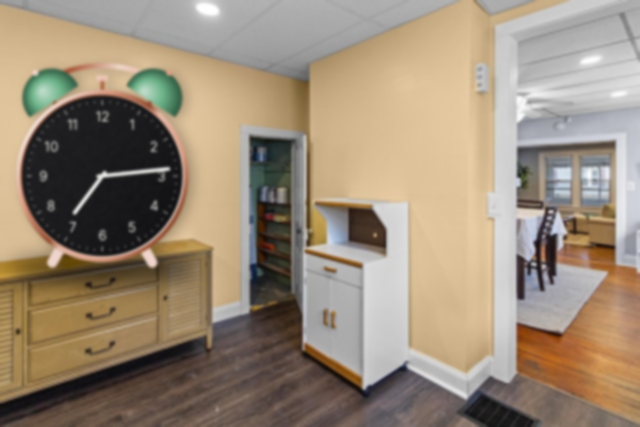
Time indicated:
**7:14**
